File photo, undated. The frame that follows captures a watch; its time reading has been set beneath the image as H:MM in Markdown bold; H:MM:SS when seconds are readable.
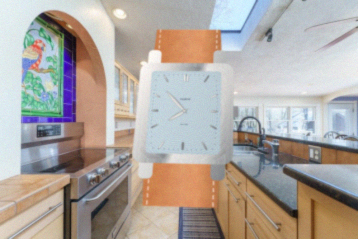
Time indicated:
**7:53**
